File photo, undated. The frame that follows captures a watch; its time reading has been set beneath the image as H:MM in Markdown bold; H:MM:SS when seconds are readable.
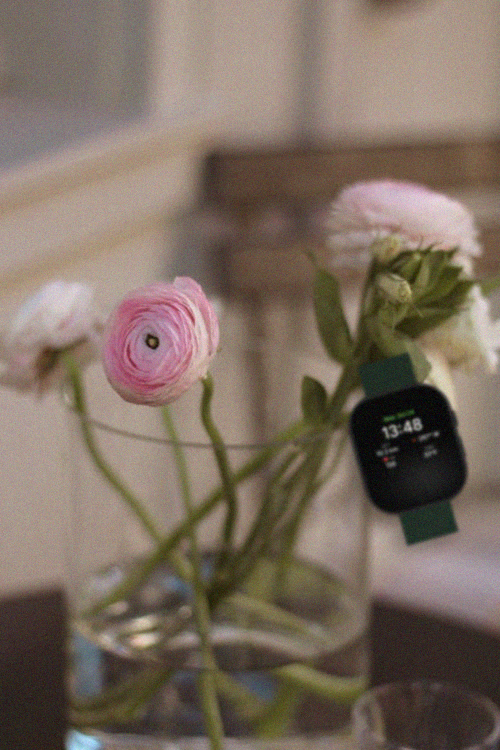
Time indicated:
**13:48**
